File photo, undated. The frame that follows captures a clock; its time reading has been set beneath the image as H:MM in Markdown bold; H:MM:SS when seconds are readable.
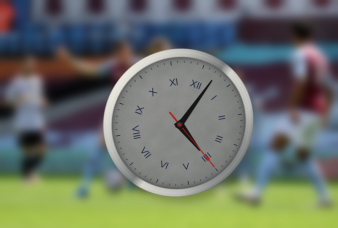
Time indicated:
**4:02:20**
